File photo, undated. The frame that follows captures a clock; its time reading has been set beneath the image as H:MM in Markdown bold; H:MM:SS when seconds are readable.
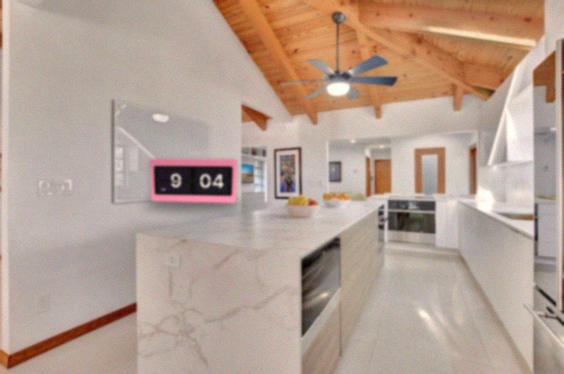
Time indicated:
**9:04**
